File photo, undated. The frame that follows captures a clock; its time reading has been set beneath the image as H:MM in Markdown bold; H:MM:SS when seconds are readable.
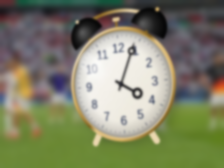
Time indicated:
**4:04**
